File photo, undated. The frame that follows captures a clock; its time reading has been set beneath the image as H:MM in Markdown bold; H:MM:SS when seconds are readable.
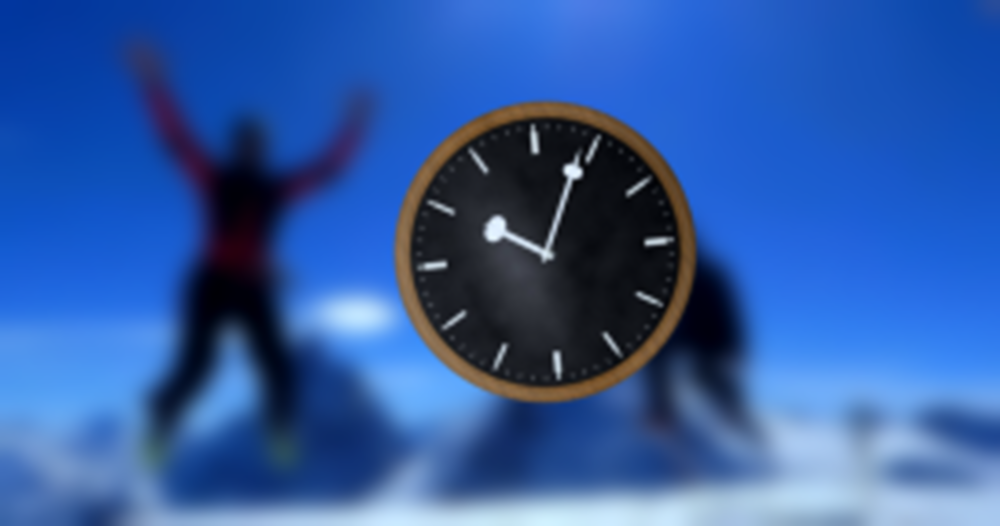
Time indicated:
**10:04**
